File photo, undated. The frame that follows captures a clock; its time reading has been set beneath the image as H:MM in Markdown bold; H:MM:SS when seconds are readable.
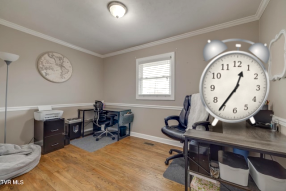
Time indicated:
**12:36**
